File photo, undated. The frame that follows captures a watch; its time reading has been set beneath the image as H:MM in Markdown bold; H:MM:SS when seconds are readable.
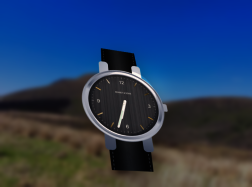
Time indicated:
**6:33**
